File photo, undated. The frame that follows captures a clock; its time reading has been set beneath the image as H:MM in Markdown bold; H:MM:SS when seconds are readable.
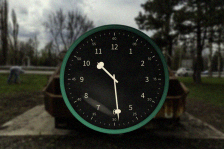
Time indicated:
**10:29**
